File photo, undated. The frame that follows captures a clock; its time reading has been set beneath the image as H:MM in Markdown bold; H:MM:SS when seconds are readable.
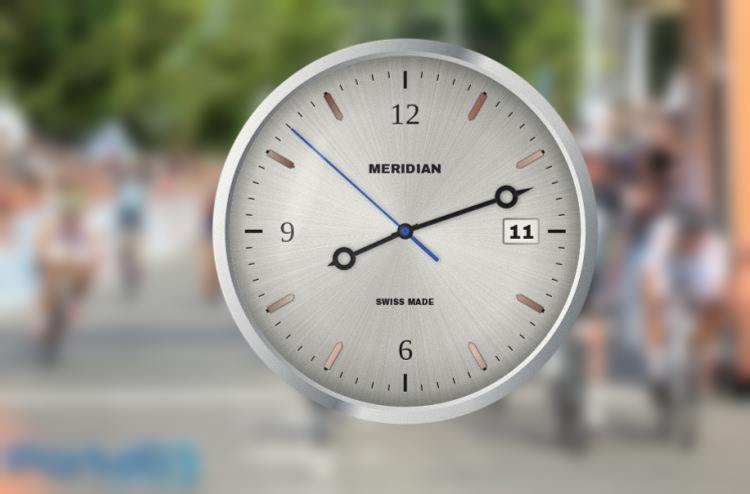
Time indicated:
**8:11:52**
